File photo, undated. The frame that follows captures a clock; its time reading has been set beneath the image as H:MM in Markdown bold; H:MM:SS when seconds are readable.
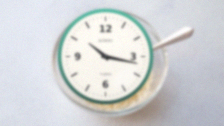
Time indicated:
**10:17**
